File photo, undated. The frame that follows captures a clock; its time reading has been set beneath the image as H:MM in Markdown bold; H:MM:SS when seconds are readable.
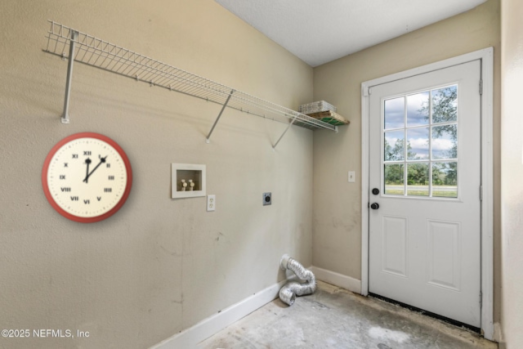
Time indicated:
**12:07**
